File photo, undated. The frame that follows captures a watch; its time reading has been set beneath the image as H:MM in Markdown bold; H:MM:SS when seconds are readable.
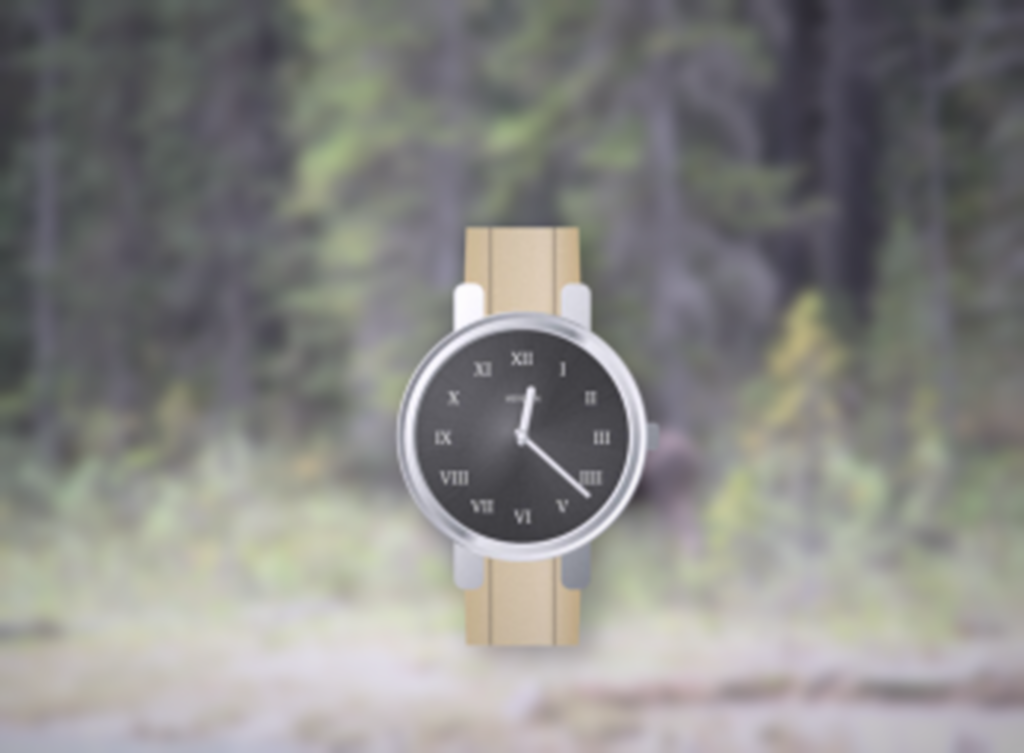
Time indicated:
**12:22**
